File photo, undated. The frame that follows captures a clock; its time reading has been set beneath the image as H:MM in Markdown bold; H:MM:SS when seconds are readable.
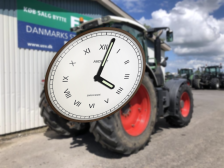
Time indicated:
**4:02**
